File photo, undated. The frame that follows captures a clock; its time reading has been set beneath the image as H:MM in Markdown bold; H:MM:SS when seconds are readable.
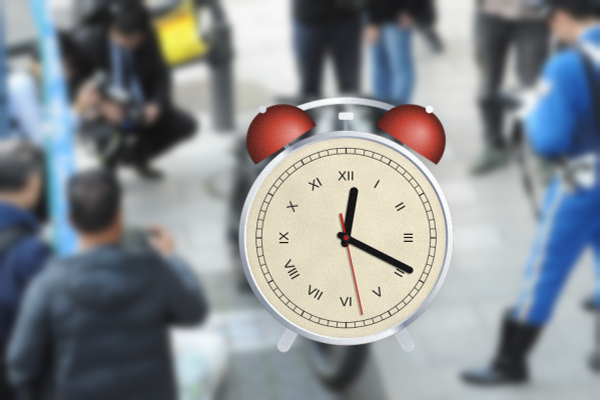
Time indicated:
**12:19:28**
